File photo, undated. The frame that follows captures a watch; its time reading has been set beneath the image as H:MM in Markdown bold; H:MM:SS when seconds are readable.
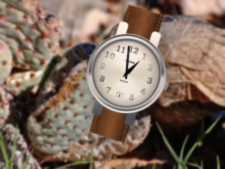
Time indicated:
**12:58**
